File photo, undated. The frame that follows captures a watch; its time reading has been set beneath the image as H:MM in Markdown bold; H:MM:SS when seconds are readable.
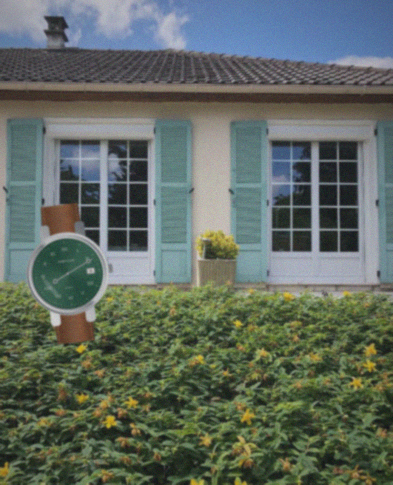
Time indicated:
**8:11**
